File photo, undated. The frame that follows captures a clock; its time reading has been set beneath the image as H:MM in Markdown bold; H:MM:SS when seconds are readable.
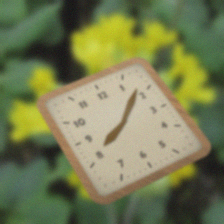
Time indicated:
**8:08**
